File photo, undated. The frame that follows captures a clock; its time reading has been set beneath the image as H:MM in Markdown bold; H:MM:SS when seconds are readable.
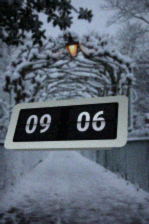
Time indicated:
**9:06**
